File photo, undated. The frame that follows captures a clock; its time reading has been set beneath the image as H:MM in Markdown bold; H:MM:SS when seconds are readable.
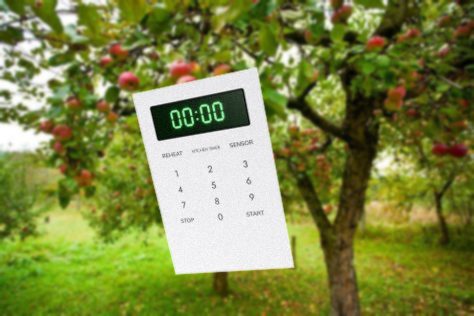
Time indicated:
**0:00**
